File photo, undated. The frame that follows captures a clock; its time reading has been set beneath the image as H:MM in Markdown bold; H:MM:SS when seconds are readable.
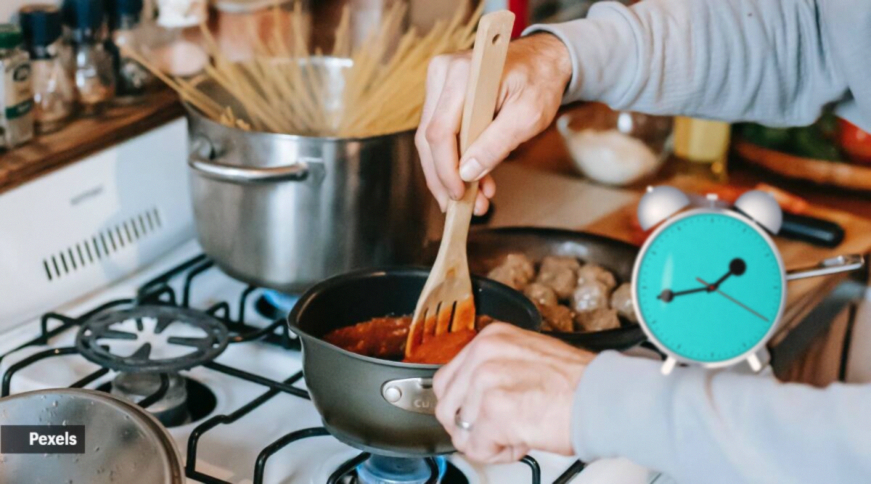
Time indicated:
**1:43:20**
